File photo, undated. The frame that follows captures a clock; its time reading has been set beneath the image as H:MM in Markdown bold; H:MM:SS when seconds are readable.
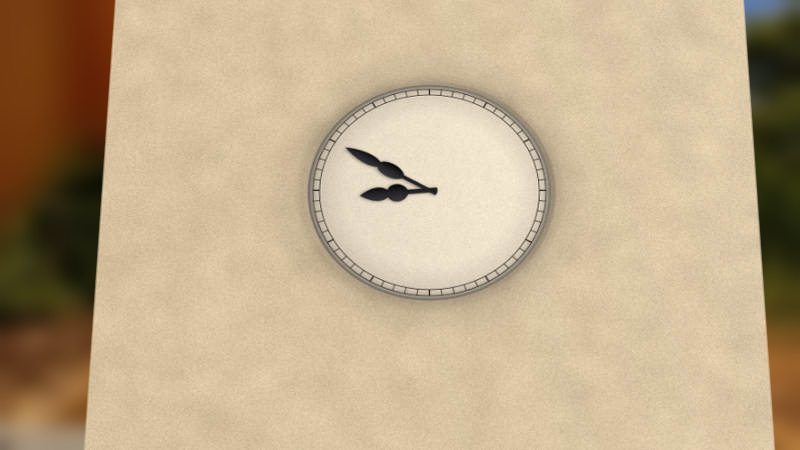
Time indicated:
**8:50**
